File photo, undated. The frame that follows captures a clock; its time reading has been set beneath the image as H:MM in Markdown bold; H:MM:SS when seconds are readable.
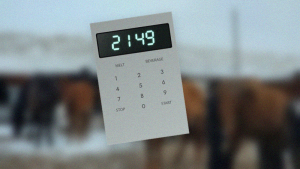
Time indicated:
**21:49**
